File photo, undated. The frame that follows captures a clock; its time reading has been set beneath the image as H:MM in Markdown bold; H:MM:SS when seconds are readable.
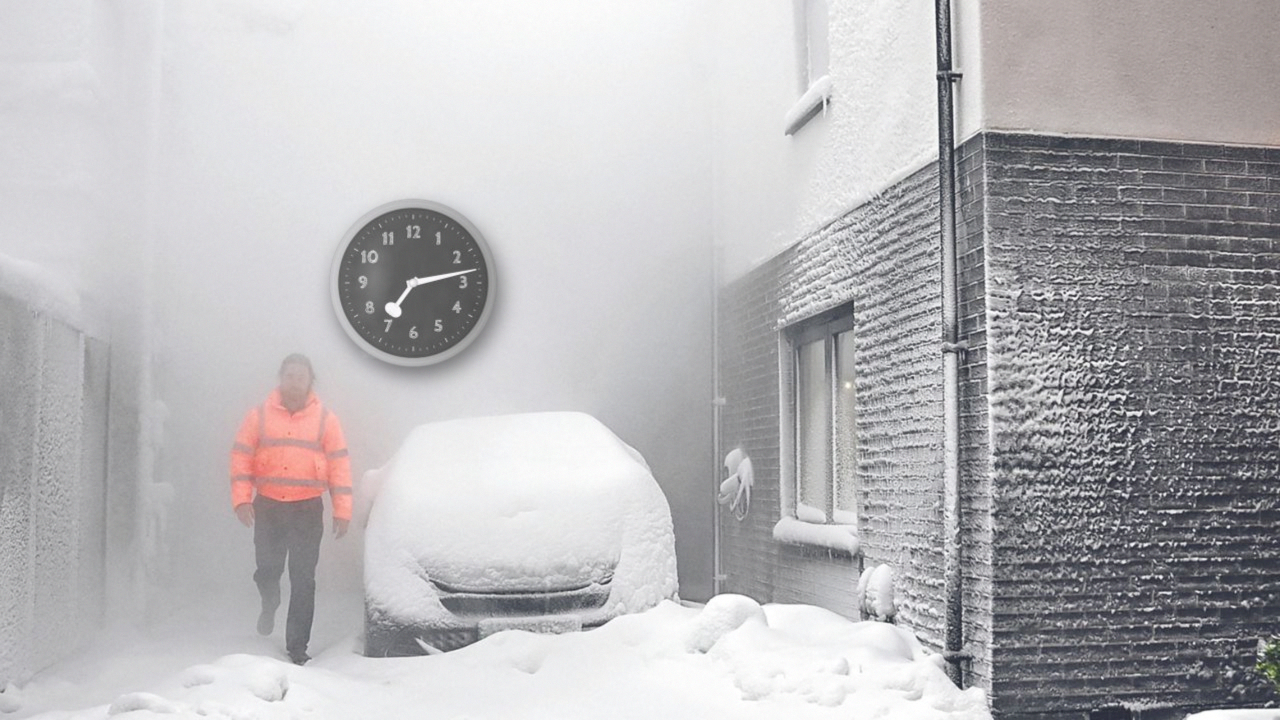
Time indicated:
**7:13**
